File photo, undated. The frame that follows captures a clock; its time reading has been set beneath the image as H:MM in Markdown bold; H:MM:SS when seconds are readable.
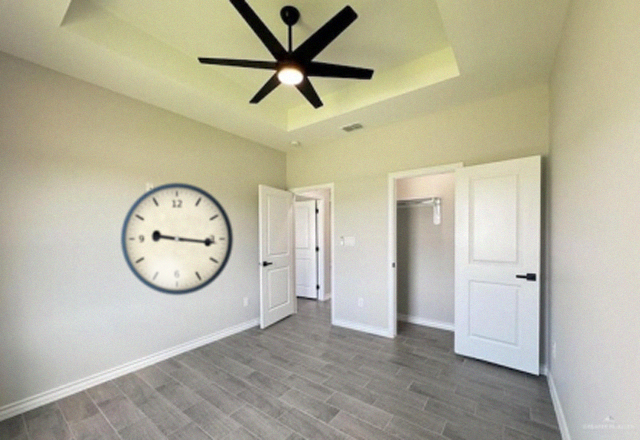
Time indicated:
**9:16**
